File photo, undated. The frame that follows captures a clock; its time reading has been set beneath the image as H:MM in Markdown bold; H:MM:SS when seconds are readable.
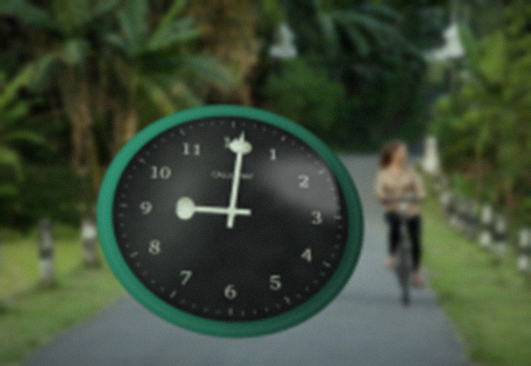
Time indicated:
**9:01**
